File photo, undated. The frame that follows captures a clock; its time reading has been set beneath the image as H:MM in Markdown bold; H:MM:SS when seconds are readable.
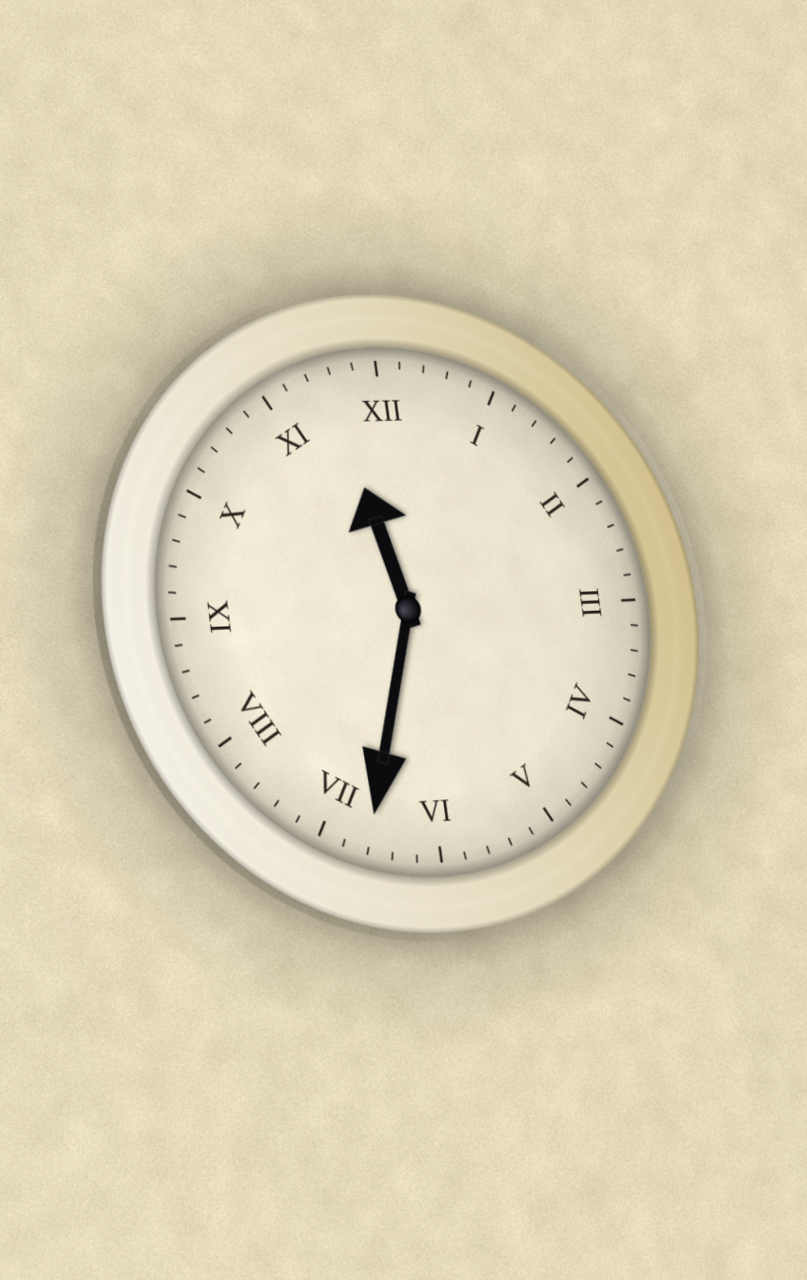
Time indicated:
**11:33**
